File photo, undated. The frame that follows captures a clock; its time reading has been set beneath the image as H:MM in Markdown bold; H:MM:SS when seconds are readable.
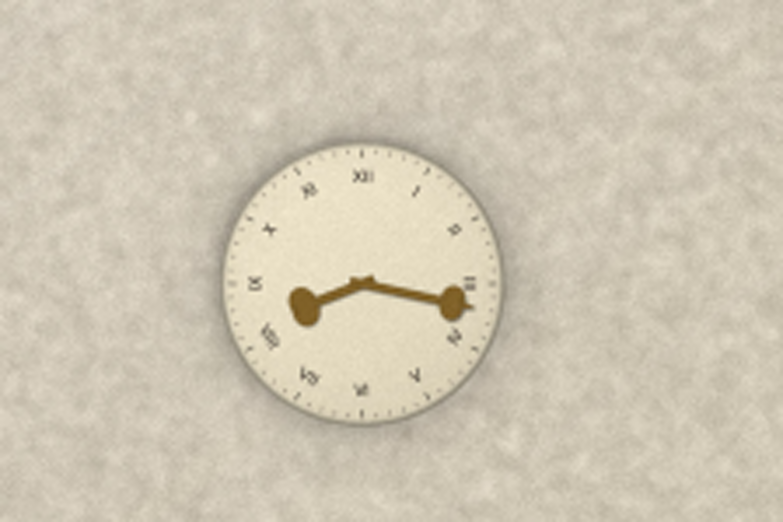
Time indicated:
**8:17**
